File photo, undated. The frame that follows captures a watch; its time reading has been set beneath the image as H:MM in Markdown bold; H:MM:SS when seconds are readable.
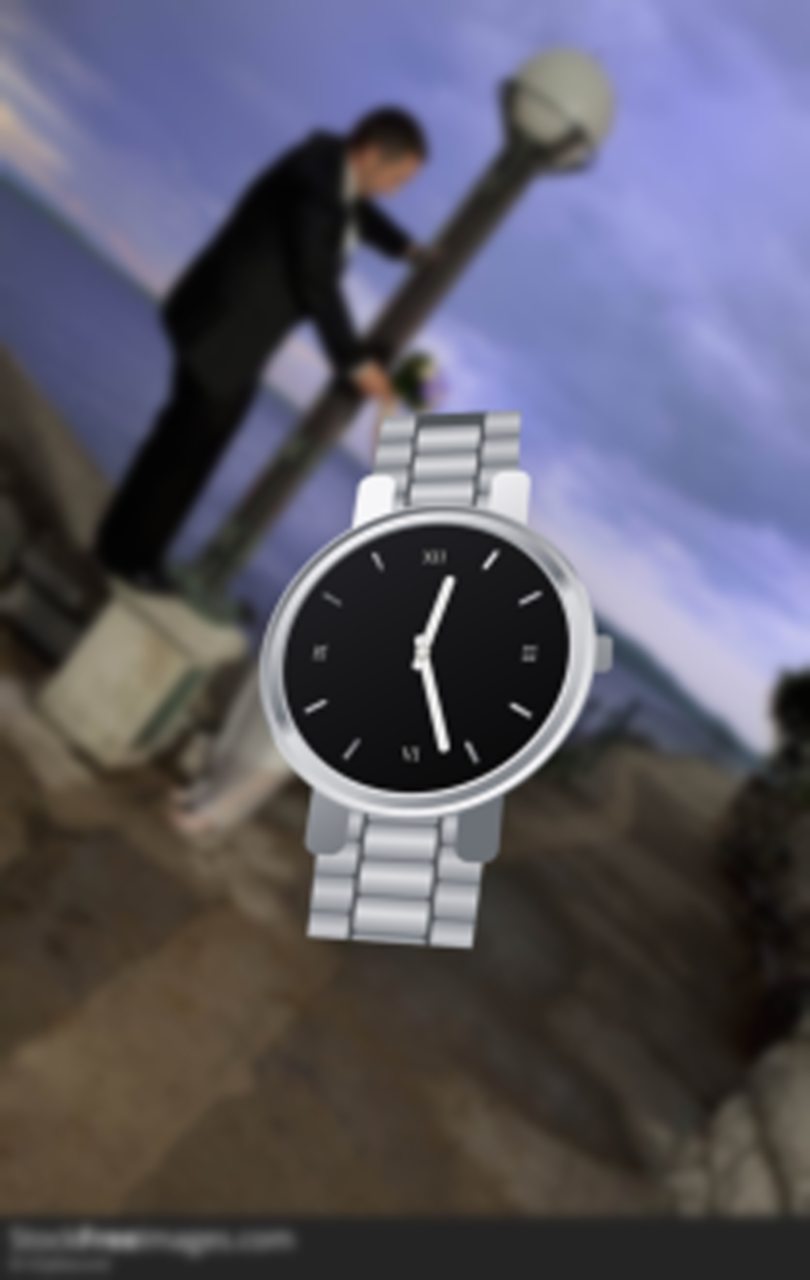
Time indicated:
**12:27**
